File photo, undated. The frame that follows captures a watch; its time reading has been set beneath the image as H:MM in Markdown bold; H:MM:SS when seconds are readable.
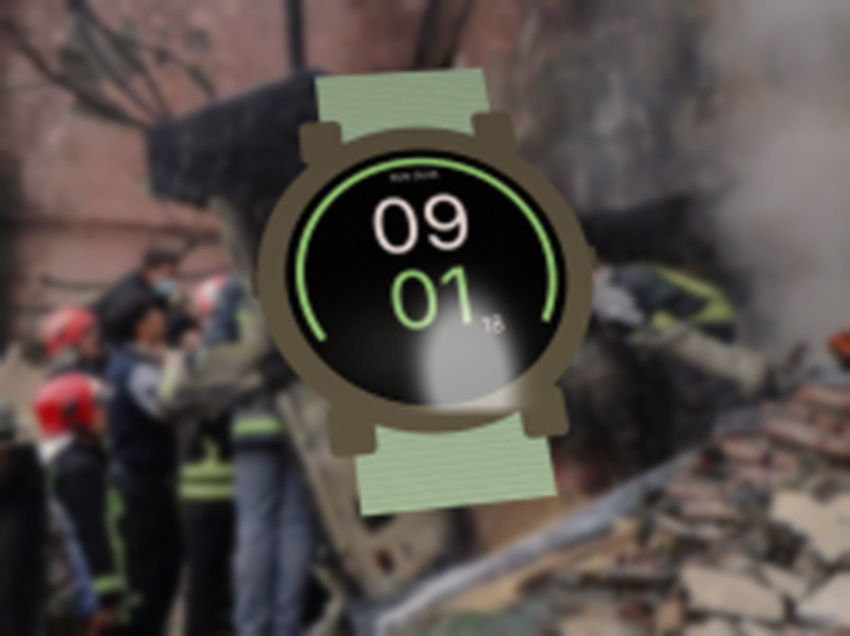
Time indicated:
**9:01**
